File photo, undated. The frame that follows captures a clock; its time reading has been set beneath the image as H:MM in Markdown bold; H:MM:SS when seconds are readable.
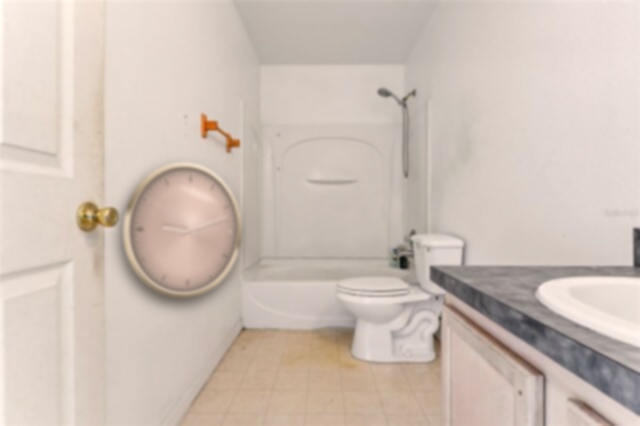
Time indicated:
**9:12**
